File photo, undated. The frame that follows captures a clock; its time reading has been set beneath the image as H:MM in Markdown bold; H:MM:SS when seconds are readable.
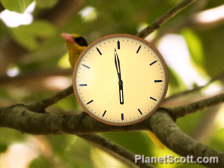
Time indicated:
**5:59**
